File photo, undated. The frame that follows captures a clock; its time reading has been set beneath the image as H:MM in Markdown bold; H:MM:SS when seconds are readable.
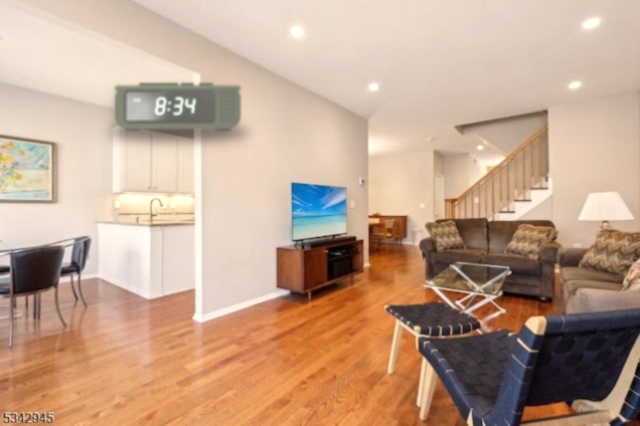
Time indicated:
**8:34**
